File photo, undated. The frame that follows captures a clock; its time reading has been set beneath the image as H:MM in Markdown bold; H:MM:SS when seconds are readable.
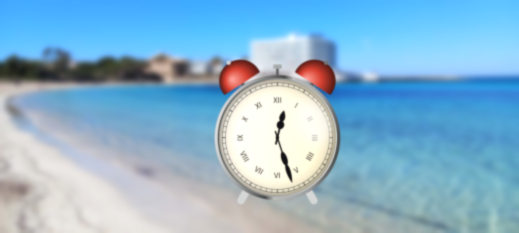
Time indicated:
**12:27**
